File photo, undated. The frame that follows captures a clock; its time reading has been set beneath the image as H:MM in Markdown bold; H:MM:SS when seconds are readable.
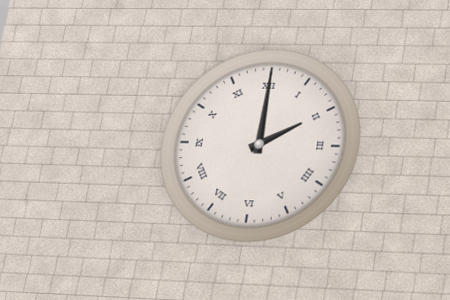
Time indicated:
**2:00**
